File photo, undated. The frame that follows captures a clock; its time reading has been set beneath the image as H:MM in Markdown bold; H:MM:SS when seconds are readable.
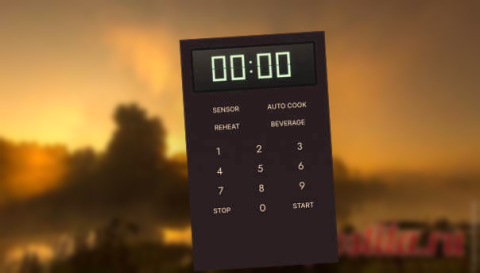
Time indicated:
**0:00**
